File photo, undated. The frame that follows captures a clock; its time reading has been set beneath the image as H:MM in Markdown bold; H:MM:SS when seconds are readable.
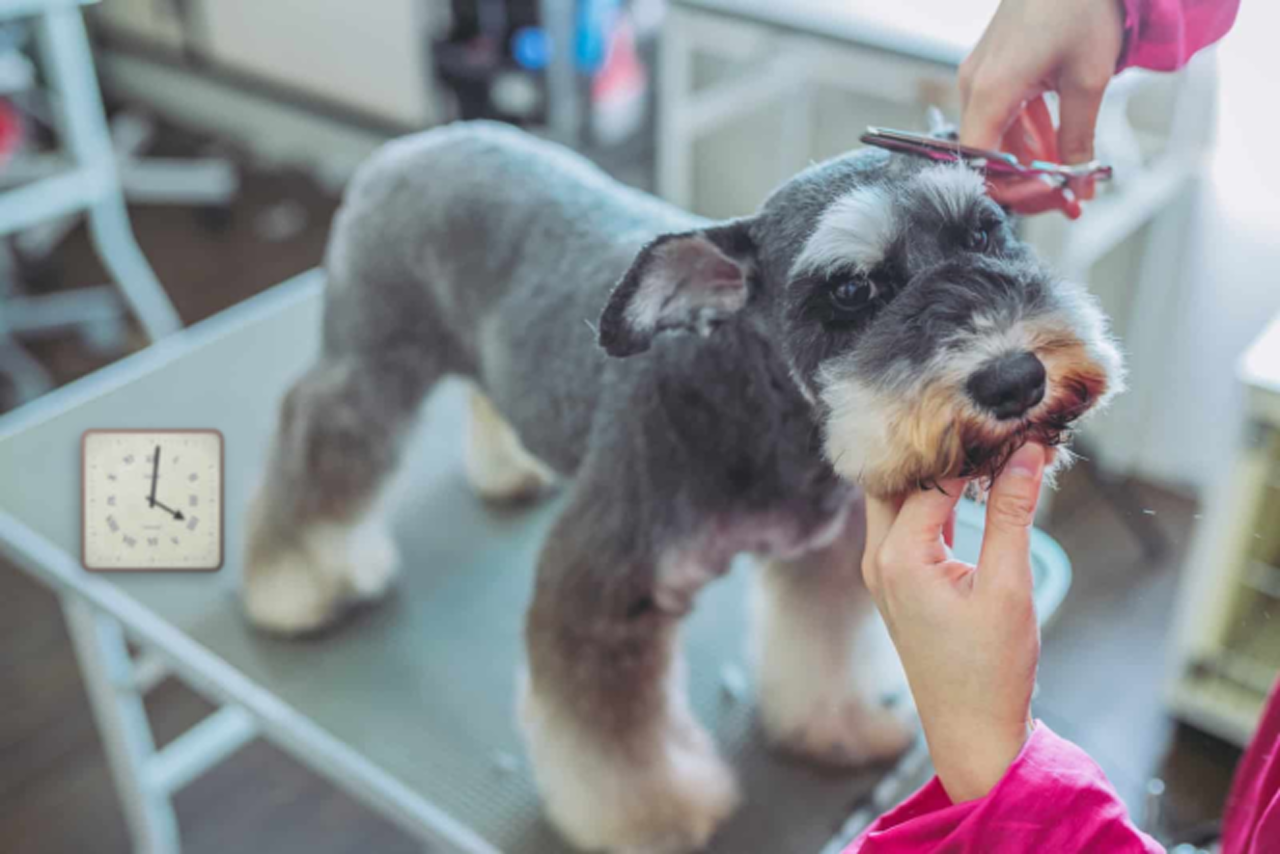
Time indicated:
**4:01**
